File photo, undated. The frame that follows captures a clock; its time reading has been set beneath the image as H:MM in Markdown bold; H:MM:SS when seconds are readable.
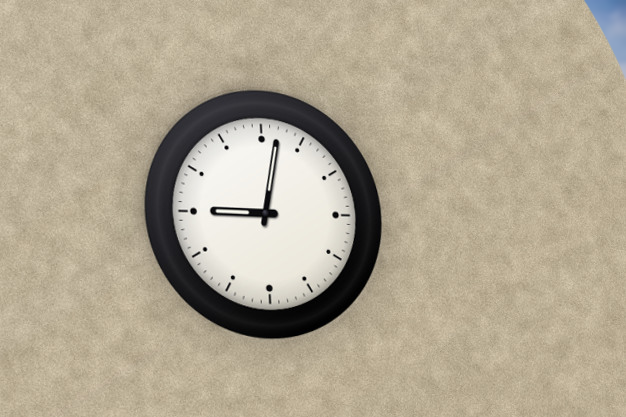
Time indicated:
**9:02**
